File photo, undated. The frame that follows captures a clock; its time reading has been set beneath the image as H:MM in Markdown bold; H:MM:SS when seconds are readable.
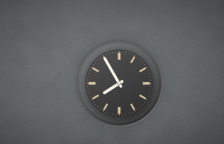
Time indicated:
**7:55**
